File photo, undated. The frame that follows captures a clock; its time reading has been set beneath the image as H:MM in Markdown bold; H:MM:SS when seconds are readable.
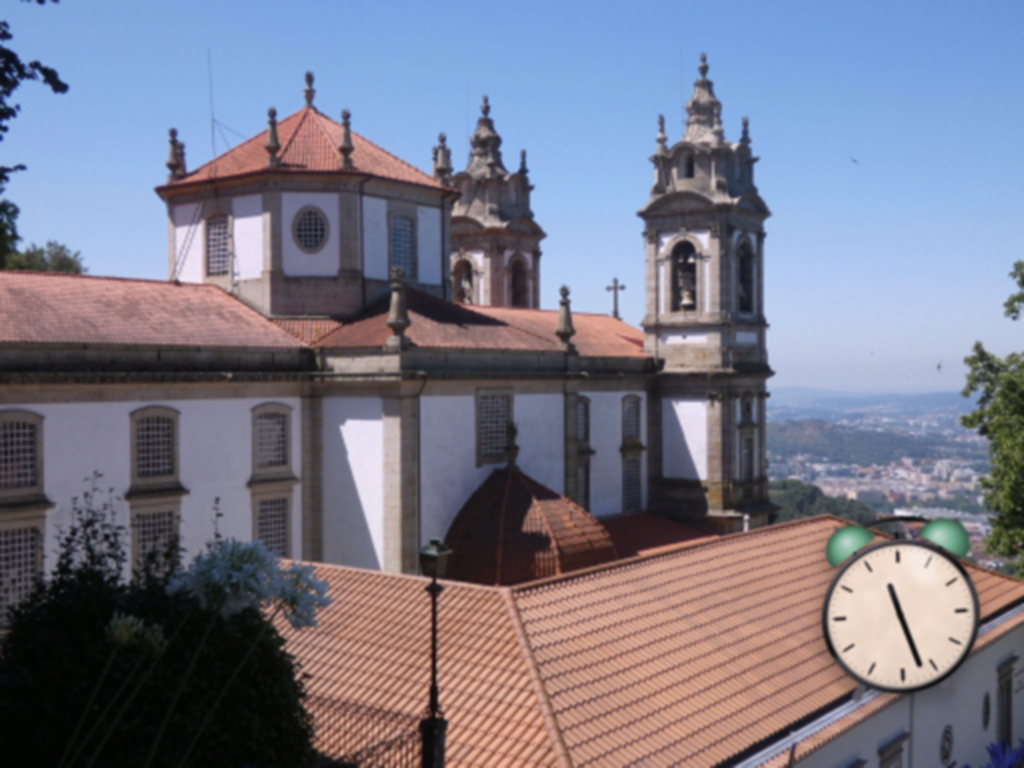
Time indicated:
**11:27**
